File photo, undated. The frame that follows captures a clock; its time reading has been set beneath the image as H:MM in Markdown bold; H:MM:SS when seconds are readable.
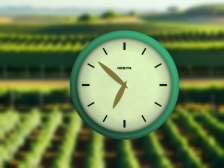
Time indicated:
**6:52**
